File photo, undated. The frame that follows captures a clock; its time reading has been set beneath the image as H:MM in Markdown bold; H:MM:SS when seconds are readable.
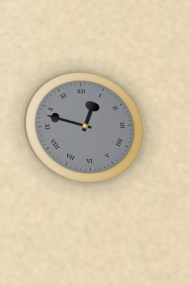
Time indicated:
**12:48**
